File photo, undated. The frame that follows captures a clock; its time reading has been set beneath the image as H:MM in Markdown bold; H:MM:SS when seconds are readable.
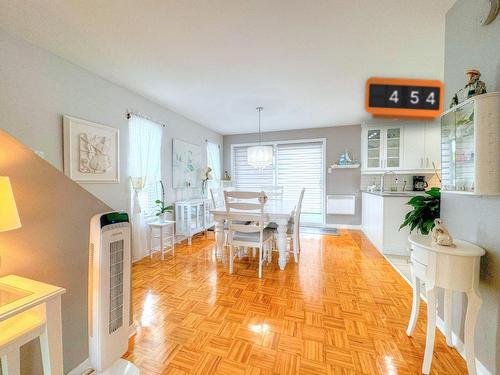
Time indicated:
**4:54**
